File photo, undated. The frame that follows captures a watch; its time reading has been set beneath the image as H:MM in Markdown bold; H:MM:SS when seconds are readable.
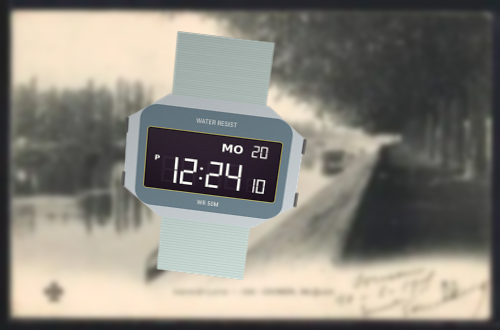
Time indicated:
**12:24:10**
